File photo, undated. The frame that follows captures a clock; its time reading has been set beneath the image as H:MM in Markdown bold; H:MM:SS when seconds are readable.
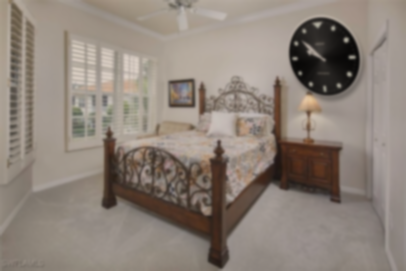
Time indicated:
**9:52**
